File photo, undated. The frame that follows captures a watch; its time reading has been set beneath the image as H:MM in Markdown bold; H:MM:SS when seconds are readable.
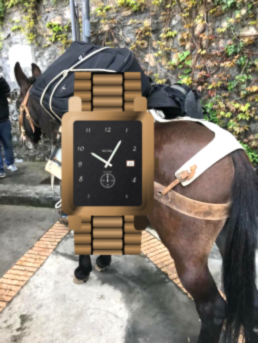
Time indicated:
**10:05**
